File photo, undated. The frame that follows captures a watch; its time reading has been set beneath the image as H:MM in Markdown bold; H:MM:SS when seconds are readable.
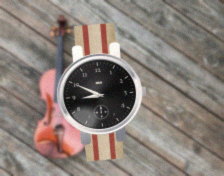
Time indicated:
**8:50**
